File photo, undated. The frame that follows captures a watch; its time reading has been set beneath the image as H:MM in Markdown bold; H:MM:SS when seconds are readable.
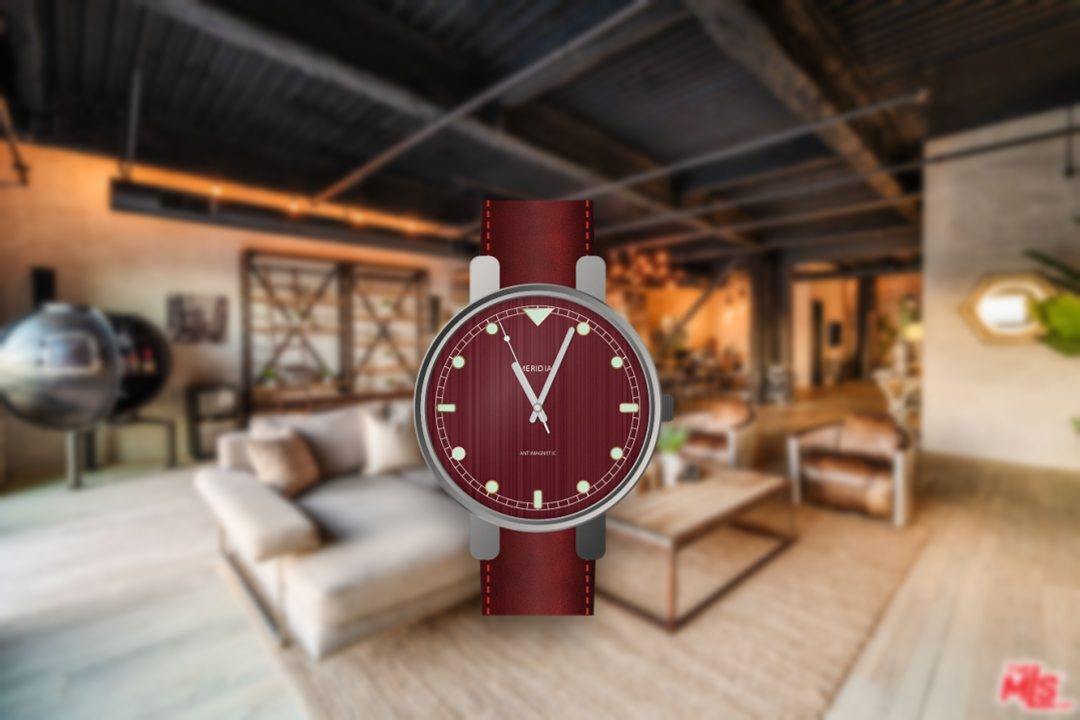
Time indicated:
**11:03:56**
